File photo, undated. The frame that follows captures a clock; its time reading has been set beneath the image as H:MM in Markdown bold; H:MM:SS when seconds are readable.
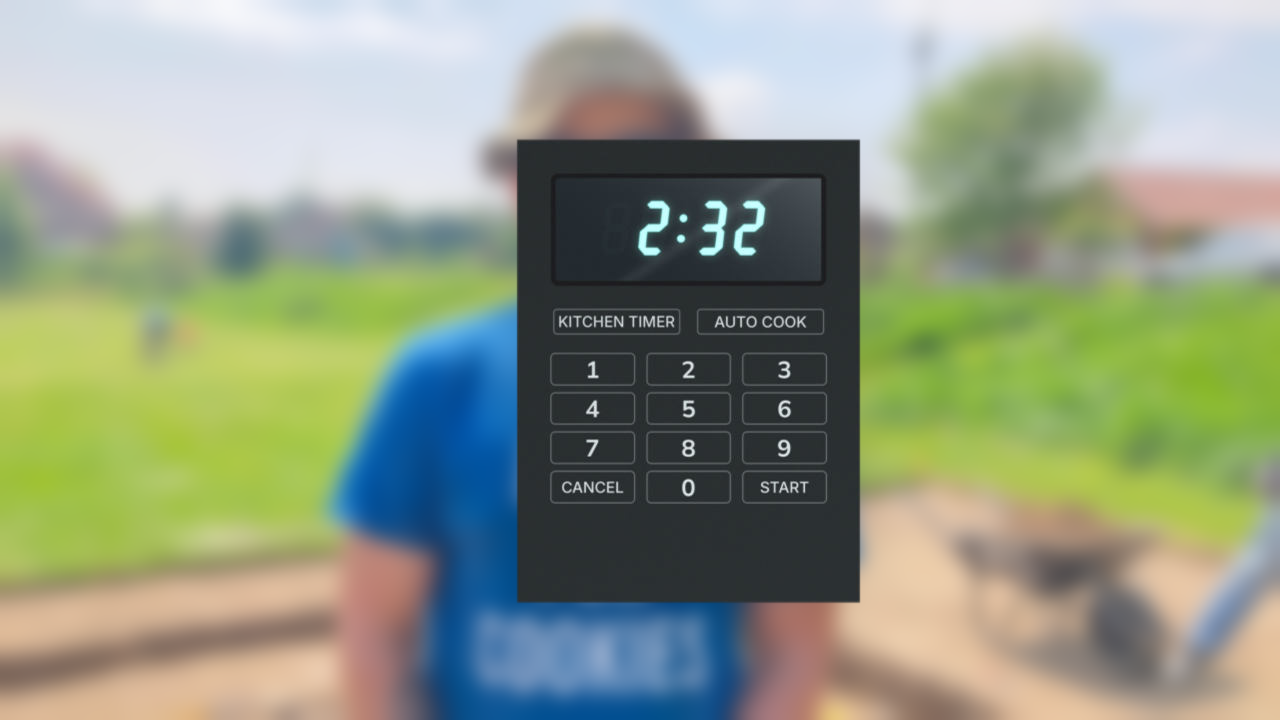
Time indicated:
**2:32**
